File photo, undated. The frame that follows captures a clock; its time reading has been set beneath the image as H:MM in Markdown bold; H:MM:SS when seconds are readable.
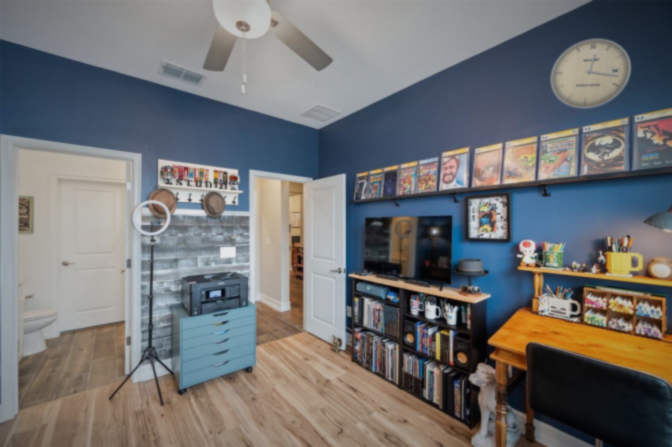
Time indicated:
**12:17**
